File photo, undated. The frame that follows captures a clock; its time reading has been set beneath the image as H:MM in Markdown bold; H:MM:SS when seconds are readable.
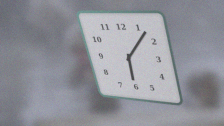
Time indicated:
**6:07**
